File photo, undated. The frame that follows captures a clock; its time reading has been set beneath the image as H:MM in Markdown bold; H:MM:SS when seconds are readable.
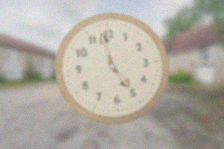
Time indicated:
**4:58**
